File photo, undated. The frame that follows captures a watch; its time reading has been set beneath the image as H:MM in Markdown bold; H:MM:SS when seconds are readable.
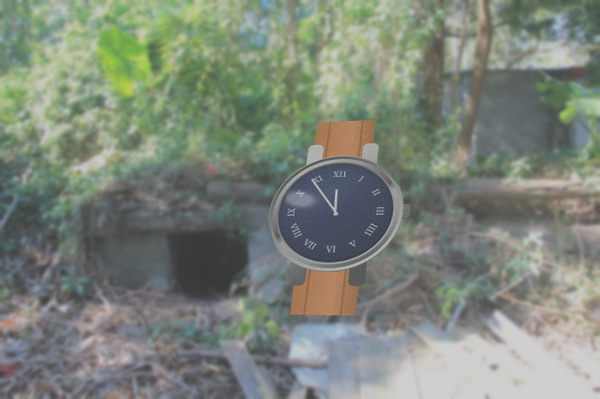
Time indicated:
**11:54**
